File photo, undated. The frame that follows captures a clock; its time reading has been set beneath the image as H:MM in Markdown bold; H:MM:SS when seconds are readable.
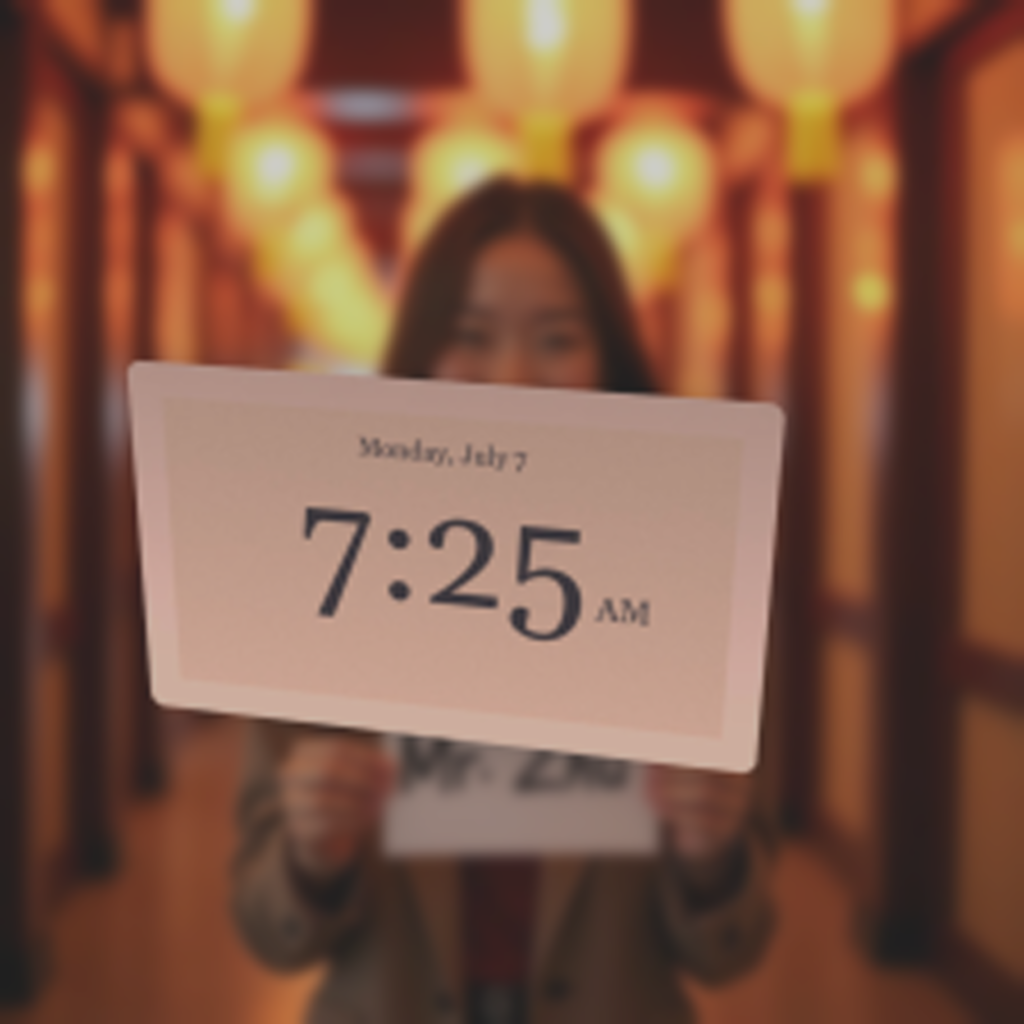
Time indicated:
**7:25**
